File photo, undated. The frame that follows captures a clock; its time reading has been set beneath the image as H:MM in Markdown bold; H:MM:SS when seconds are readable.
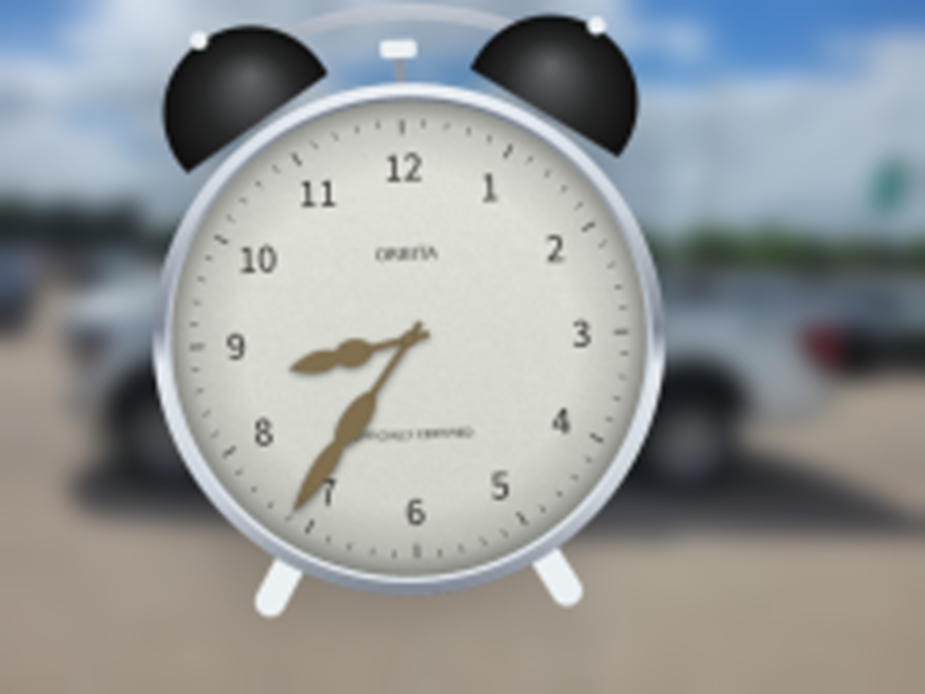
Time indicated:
**8:36**
